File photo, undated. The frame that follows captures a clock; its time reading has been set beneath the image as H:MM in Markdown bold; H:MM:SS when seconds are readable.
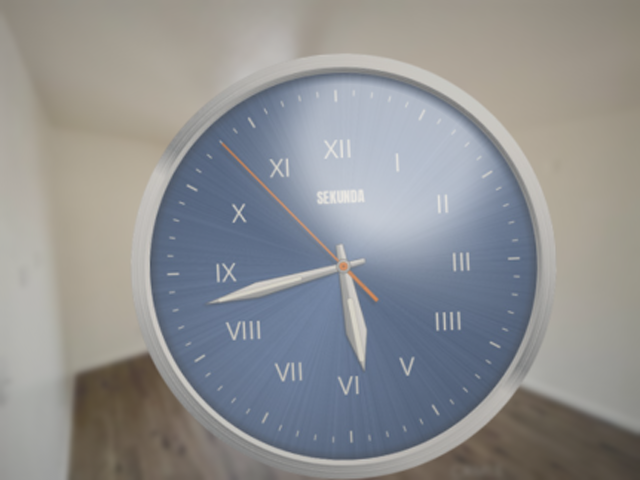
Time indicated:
**5:42:53**
